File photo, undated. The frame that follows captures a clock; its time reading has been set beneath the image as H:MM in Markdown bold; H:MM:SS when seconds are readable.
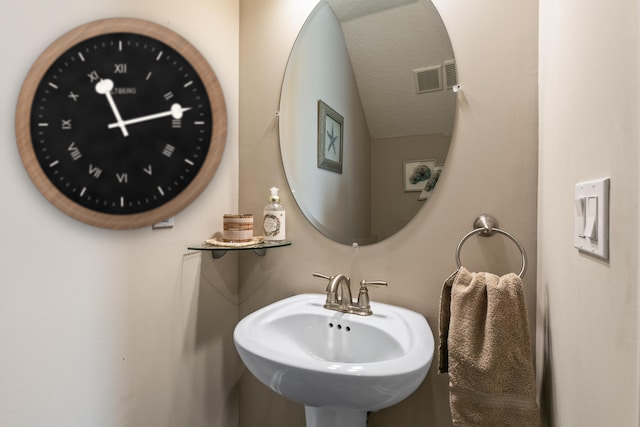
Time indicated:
**11:13**
